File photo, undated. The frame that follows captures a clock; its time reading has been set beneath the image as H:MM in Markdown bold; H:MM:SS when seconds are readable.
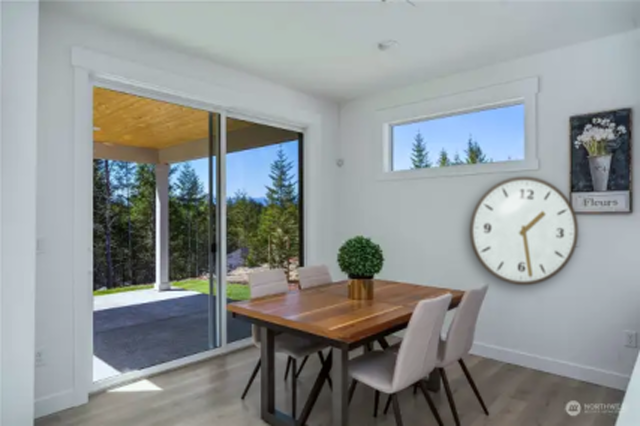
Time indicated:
**1:28**
